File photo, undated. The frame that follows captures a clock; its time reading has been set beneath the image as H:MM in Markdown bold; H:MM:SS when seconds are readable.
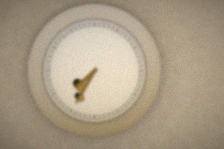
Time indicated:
**7:35**
